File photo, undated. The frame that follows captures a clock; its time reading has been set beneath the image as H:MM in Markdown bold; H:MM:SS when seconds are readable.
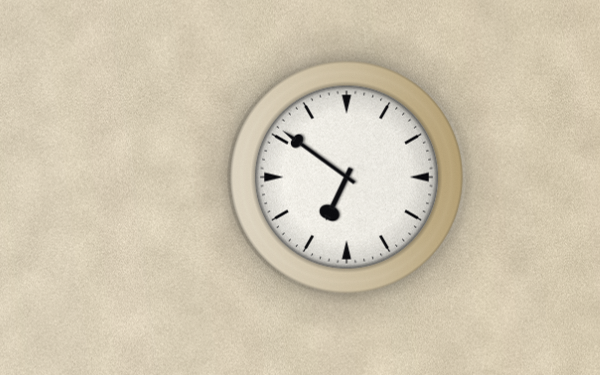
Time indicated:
**6:51**
